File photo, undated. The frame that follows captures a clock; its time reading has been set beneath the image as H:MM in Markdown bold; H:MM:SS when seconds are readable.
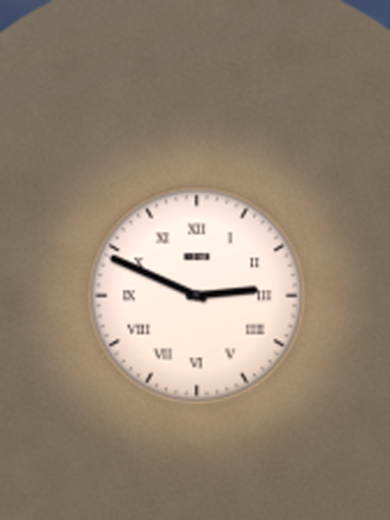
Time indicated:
**2:49**
